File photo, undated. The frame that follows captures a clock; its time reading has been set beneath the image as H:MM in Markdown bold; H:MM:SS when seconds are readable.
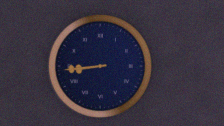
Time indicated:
**8:44**
